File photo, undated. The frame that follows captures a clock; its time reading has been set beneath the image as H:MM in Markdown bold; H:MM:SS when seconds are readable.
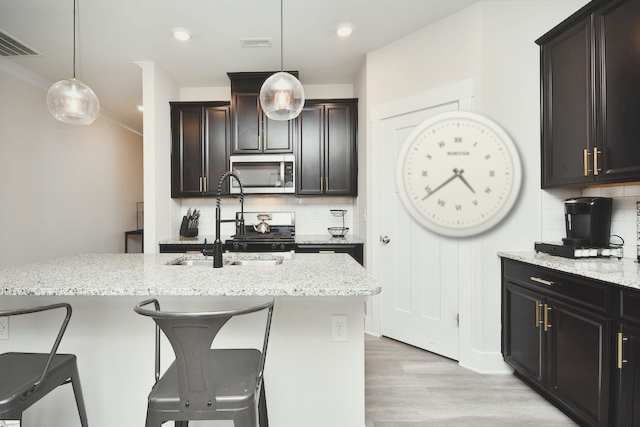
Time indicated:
**4:39**
